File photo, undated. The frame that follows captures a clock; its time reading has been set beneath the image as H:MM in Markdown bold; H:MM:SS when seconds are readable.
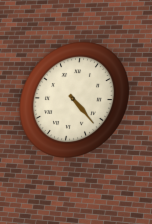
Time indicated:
**4:22**
